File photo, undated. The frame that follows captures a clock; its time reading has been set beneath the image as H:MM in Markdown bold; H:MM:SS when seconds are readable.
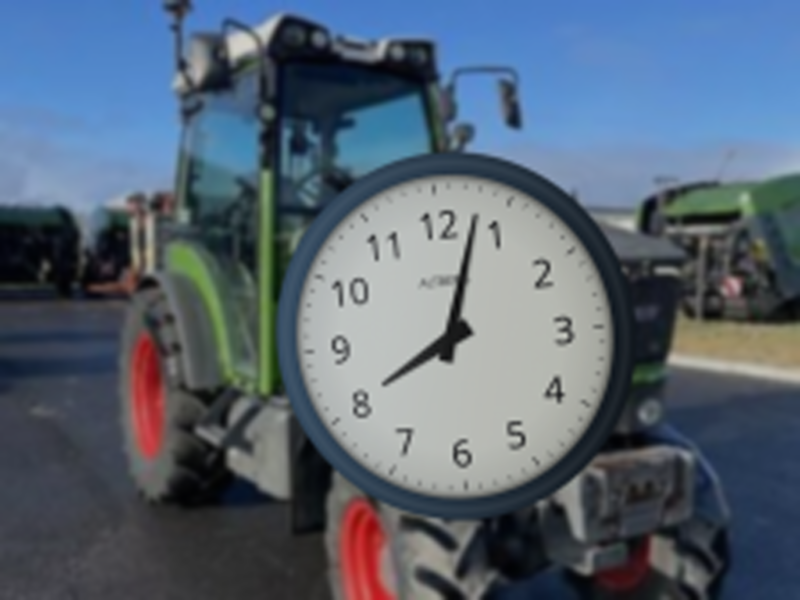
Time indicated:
**8:03**
